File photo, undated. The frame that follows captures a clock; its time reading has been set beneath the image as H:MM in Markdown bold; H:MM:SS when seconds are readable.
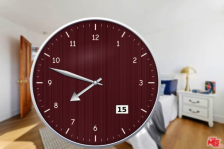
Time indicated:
**7:48**
